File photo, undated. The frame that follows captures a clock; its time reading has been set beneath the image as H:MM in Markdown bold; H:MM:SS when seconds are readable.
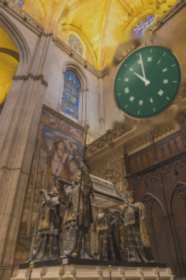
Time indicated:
**9:56**
